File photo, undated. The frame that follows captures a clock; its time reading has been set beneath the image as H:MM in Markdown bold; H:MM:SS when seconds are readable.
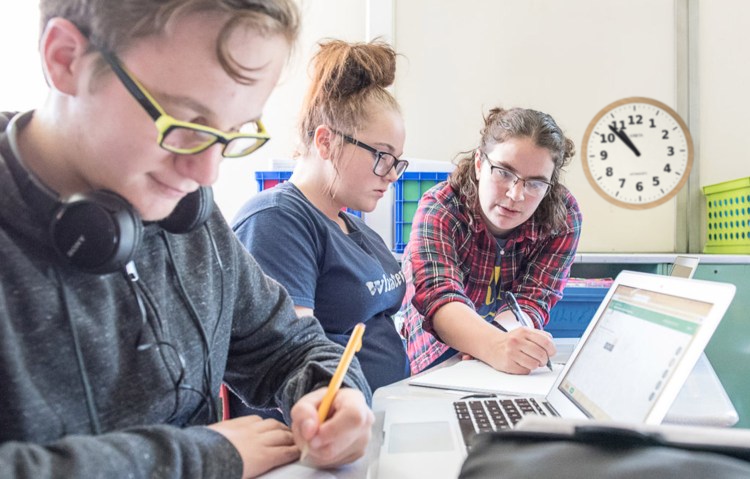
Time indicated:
**10:53**
